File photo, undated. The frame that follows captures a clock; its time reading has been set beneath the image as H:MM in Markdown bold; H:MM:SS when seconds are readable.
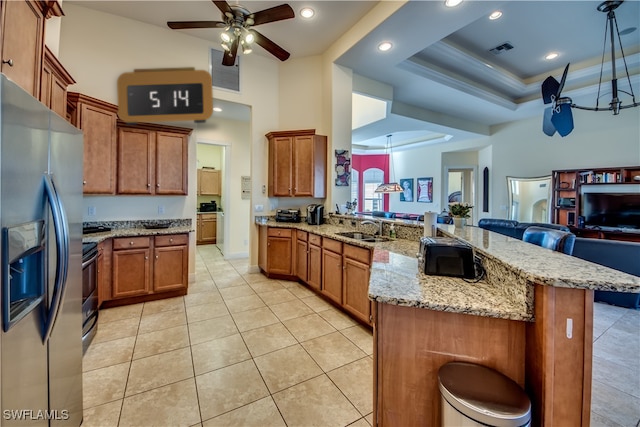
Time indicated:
**5:14**
